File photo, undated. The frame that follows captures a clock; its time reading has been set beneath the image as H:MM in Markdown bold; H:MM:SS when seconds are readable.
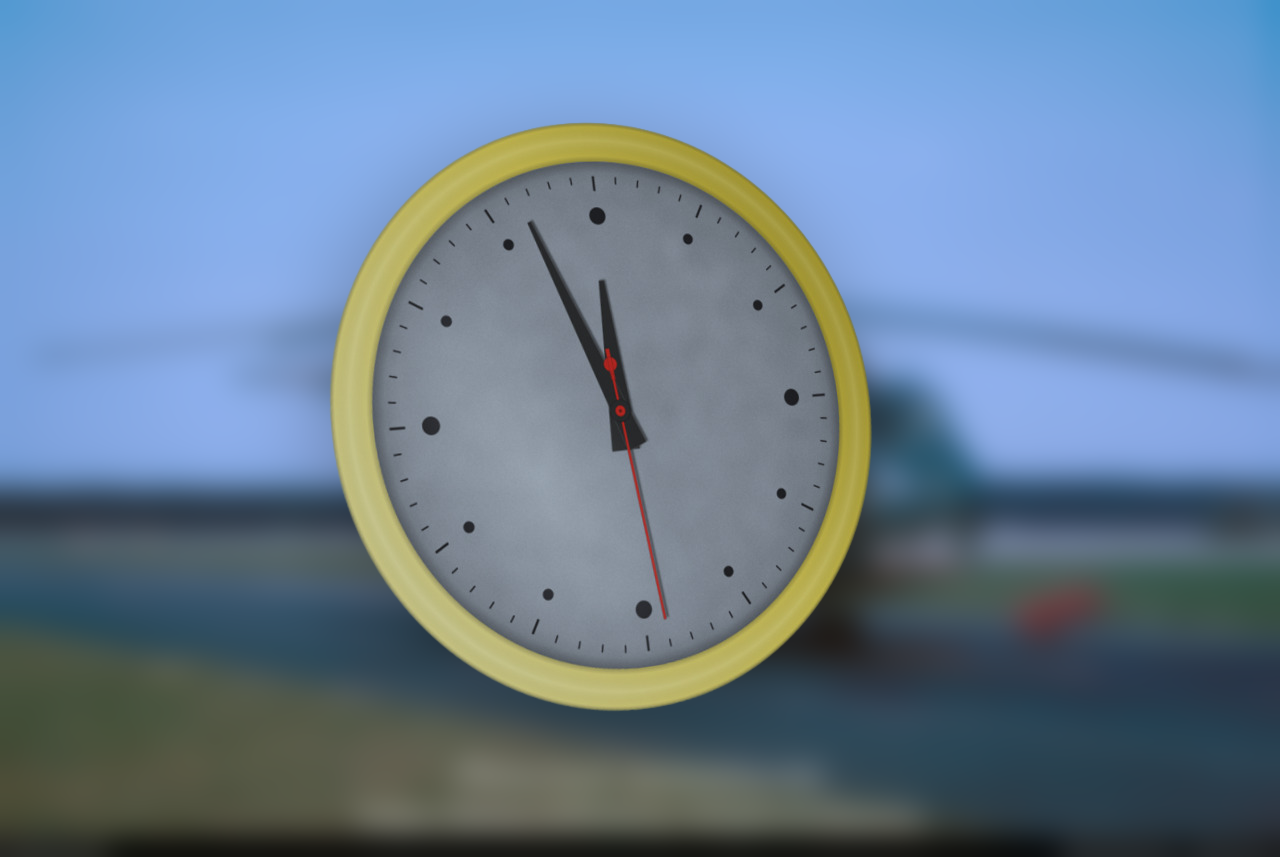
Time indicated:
**11:56:29**
